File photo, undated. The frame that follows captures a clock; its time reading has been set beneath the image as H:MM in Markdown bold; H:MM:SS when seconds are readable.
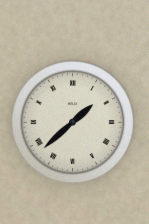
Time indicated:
**1:38**
